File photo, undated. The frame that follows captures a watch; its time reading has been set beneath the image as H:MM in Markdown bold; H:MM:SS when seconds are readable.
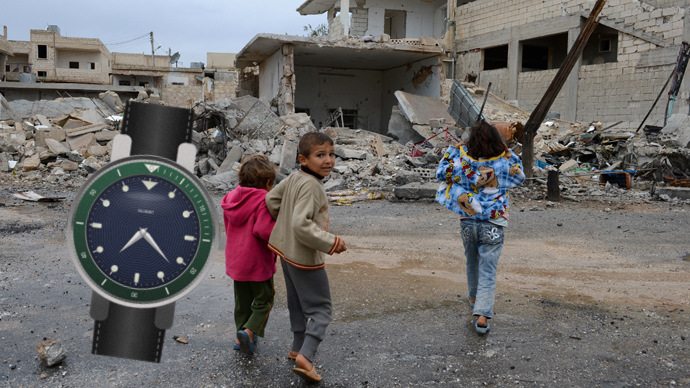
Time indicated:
**7:22**
